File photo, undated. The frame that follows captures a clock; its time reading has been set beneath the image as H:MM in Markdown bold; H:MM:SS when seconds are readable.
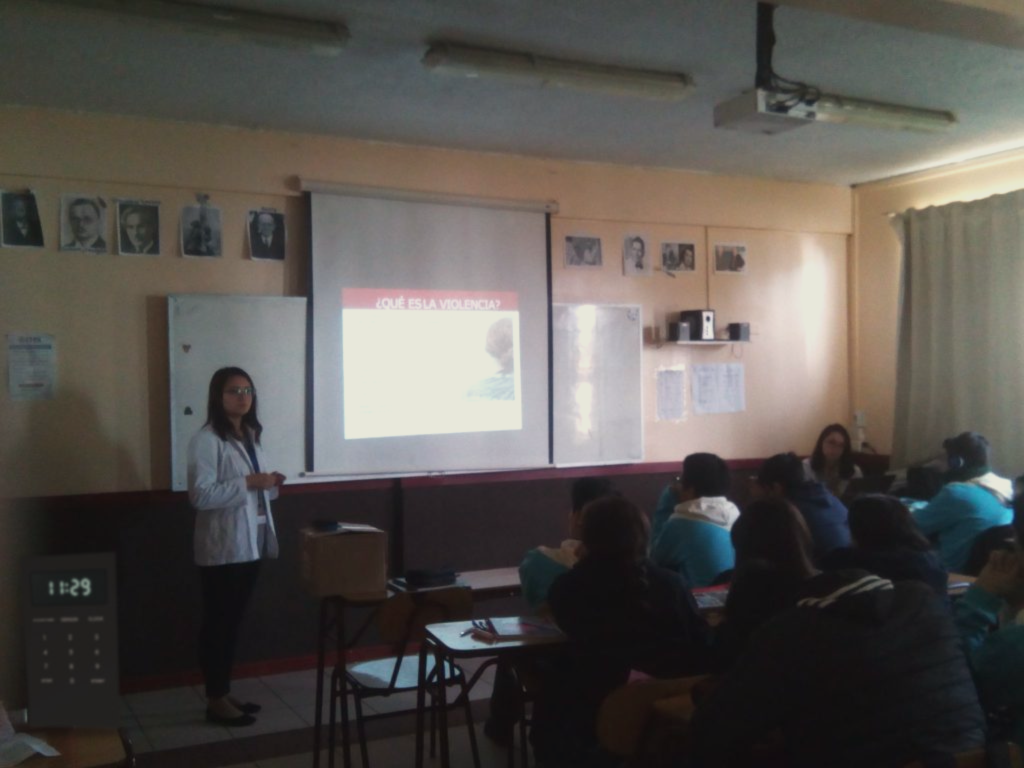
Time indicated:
**11:29**
